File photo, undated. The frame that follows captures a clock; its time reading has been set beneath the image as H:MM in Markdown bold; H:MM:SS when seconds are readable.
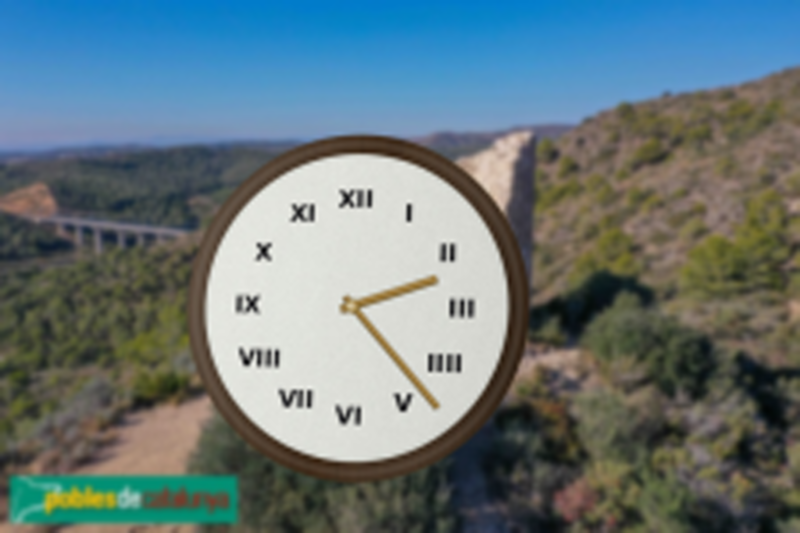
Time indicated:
**2:23**
